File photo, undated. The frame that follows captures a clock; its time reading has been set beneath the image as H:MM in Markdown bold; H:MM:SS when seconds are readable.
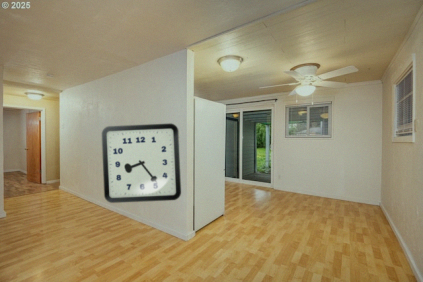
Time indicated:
**8:24**
